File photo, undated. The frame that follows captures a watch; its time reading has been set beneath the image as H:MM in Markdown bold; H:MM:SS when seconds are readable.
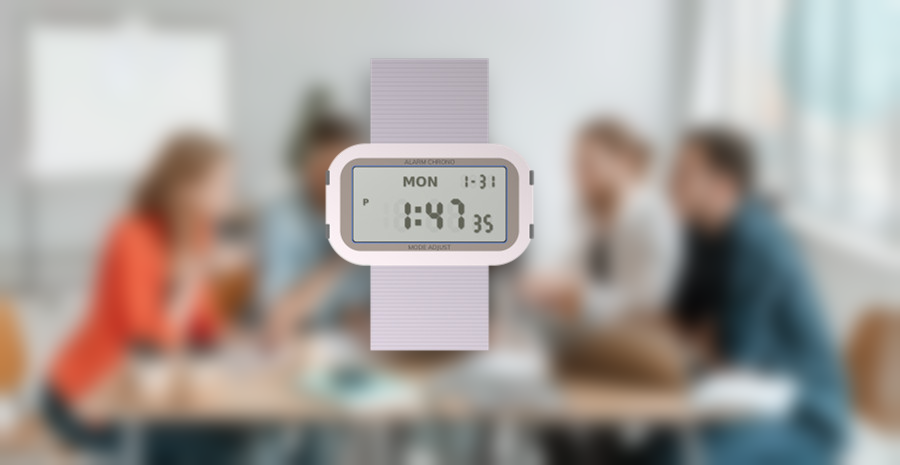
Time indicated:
**1:47:35**
